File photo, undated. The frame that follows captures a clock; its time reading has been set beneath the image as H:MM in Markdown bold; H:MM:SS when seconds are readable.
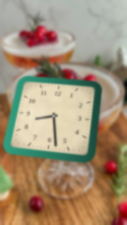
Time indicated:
**8:28**
